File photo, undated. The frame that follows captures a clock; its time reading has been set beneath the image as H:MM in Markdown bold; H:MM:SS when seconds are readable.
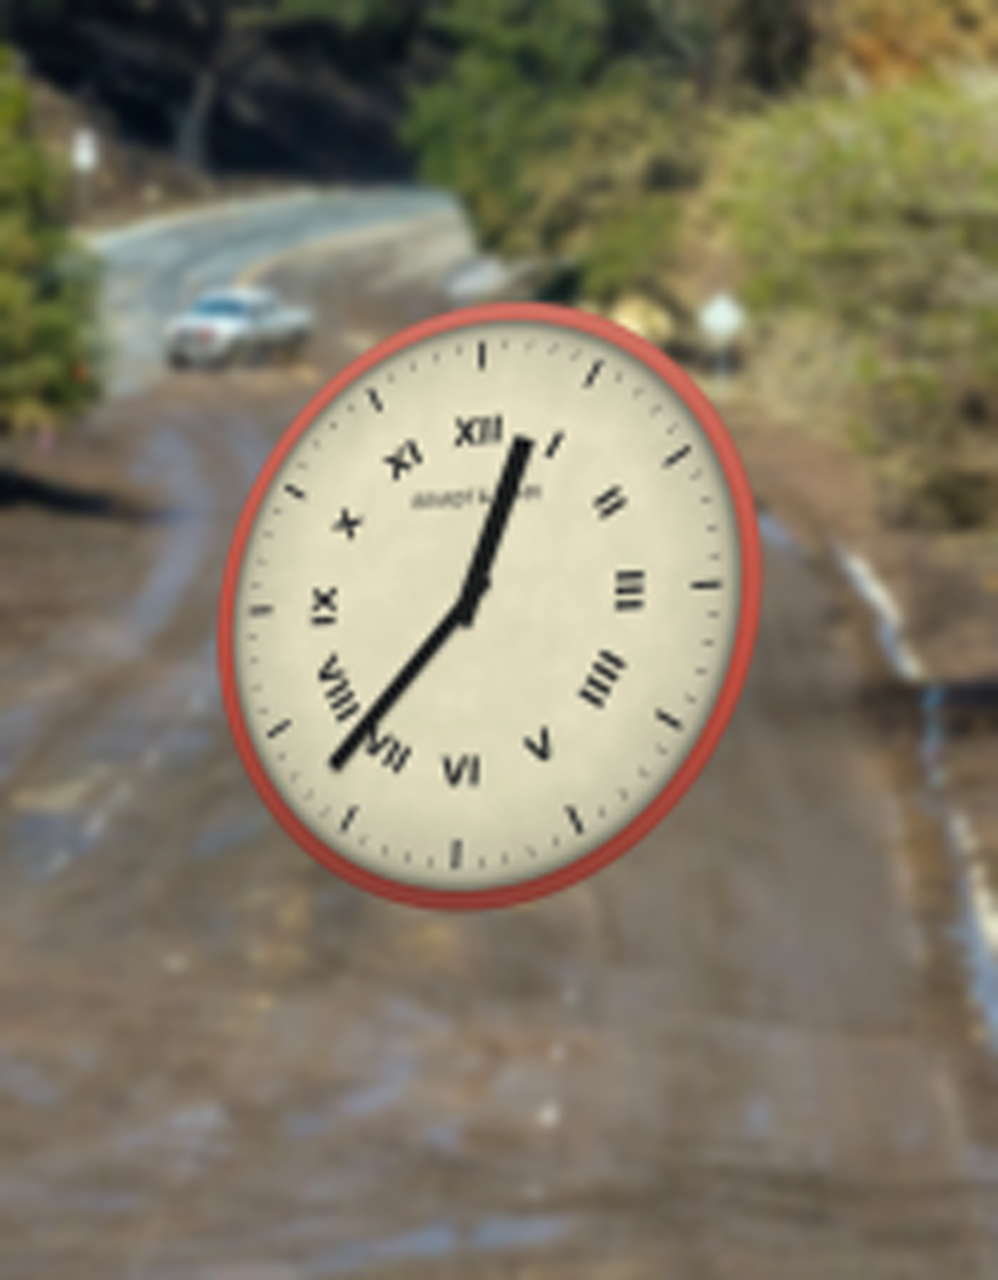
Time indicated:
**12:37**
